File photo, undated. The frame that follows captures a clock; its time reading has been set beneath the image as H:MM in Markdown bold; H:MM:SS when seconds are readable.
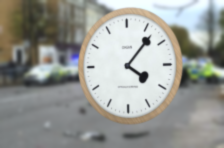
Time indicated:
**4:07**
